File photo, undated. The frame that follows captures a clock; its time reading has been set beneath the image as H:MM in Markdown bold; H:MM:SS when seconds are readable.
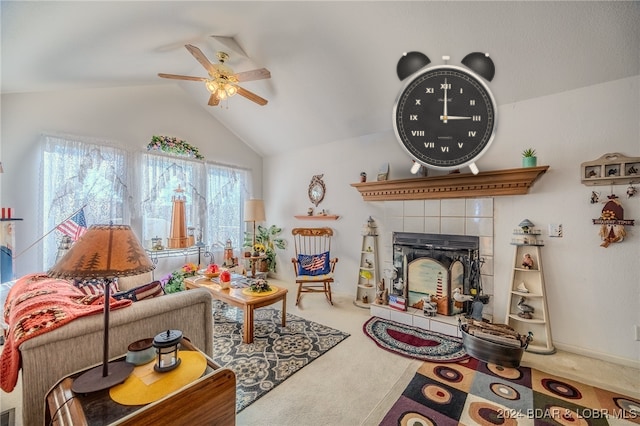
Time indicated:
**3:00**
